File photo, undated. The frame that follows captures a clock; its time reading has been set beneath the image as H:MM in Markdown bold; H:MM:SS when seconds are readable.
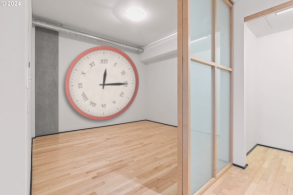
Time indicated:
**12:15**
